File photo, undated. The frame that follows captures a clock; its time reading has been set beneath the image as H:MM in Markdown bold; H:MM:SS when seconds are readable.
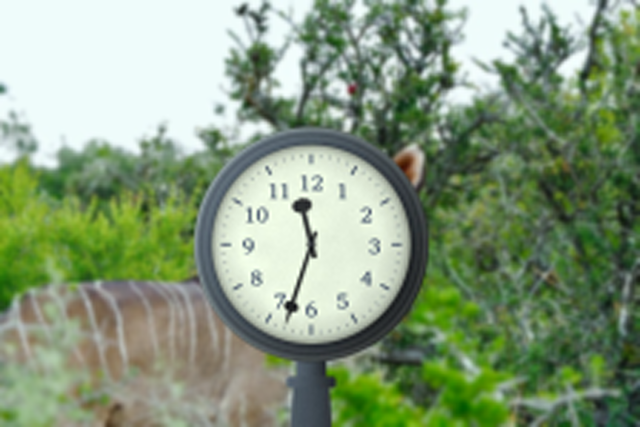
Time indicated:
**11:33**
